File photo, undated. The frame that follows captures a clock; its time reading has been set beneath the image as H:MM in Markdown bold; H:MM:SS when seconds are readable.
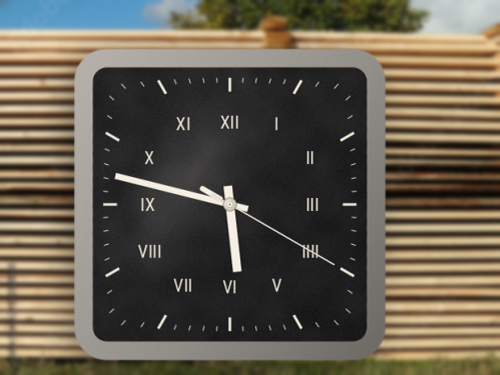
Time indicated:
**5:47:20**
